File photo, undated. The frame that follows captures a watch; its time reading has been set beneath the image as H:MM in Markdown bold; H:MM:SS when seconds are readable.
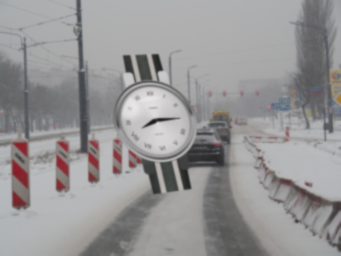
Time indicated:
**8:15**
